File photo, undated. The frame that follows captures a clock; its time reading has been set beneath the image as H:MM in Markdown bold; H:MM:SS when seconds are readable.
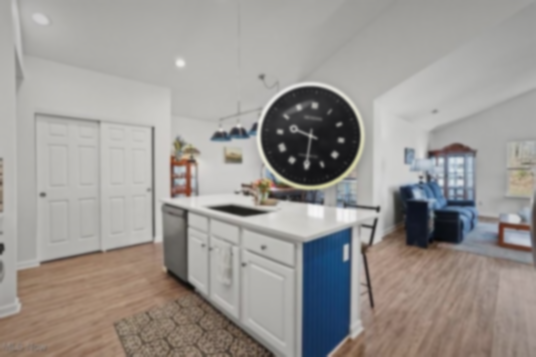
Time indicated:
**9:30**
